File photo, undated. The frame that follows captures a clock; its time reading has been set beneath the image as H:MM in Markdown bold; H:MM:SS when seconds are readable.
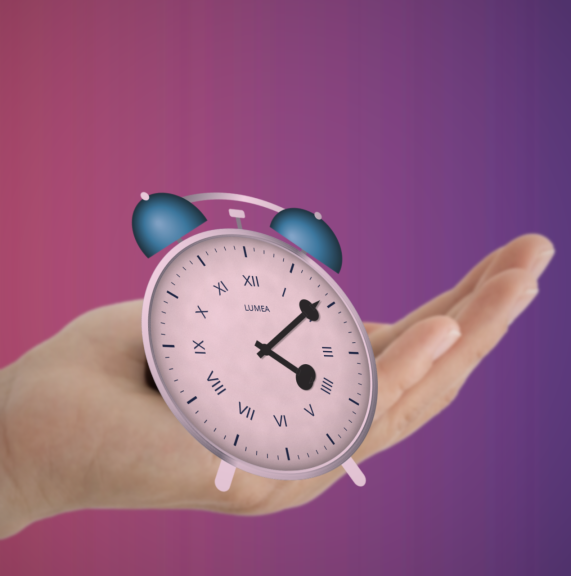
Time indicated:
**4:09**
